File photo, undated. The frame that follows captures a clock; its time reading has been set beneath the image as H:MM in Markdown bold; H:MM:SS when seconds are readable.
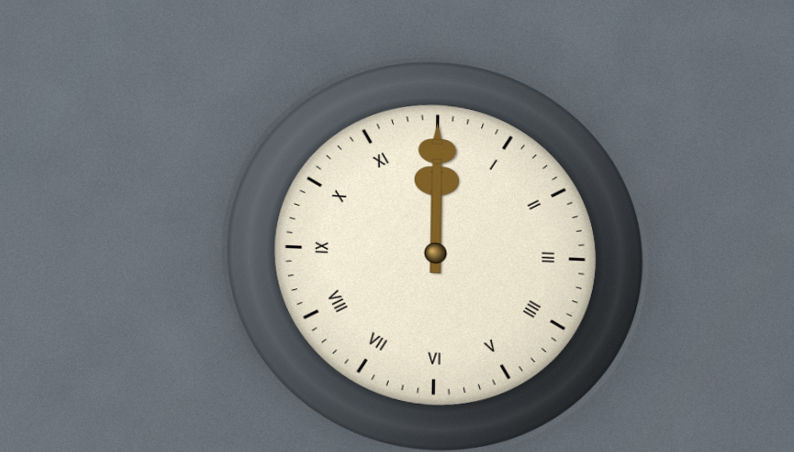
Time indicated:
**12:00**
